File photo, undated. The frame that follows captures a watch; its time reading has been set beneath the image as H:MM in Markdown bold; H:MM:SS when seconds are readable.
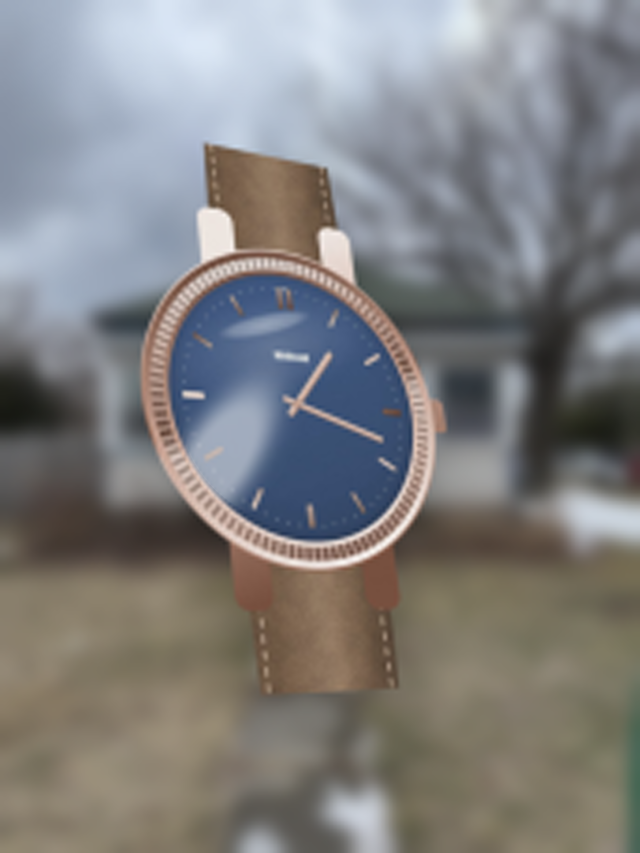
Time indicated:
**1:18**
